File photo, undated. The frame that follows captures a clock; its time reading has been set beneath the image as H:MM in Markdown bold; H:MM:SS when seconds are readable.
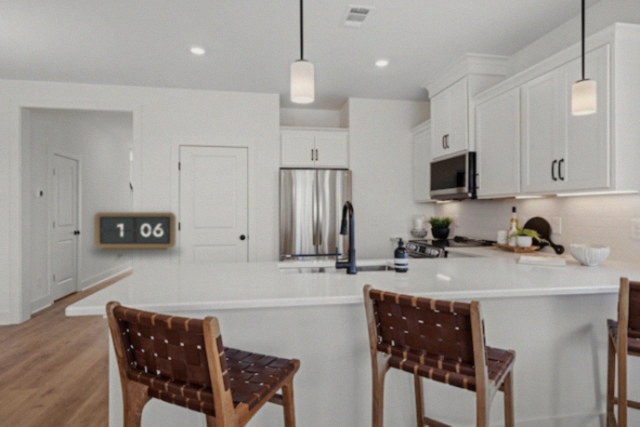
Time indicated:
**1:06**
